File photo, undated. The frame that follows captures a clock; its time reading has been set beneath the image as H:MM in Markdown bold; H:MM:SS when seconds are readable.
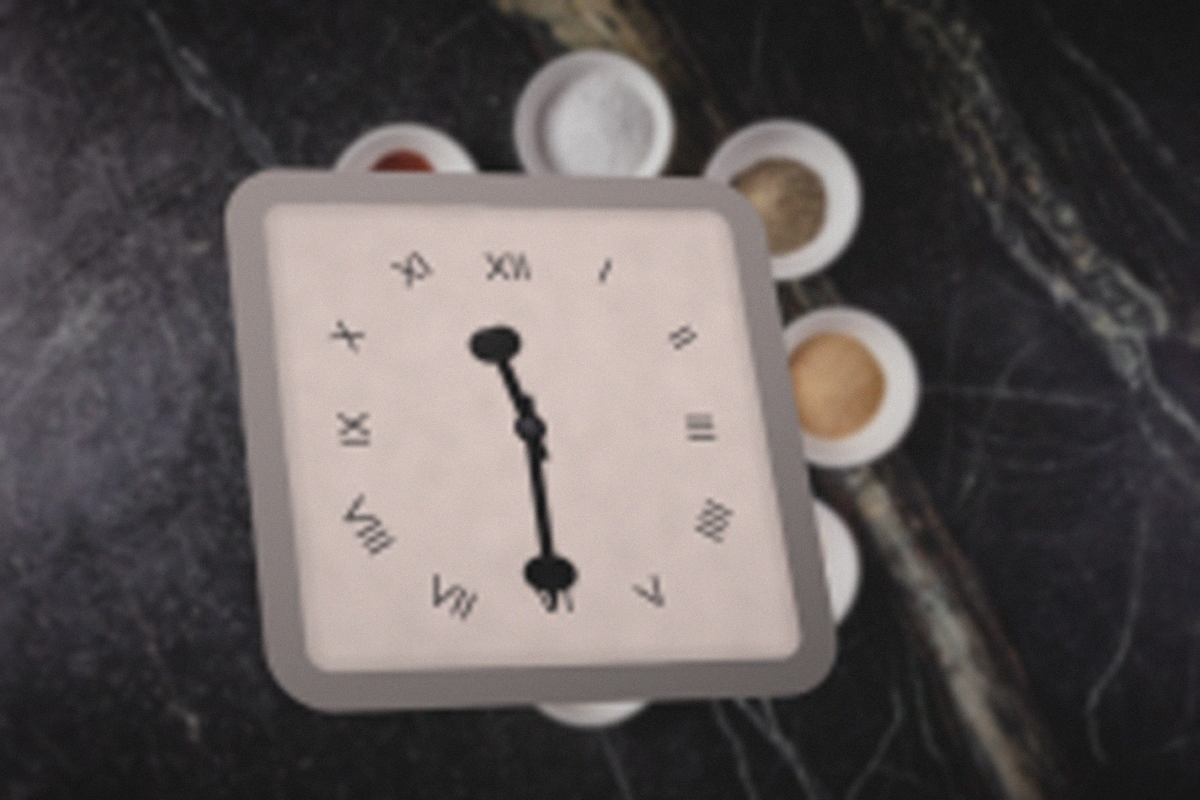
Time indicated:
**11:30**
